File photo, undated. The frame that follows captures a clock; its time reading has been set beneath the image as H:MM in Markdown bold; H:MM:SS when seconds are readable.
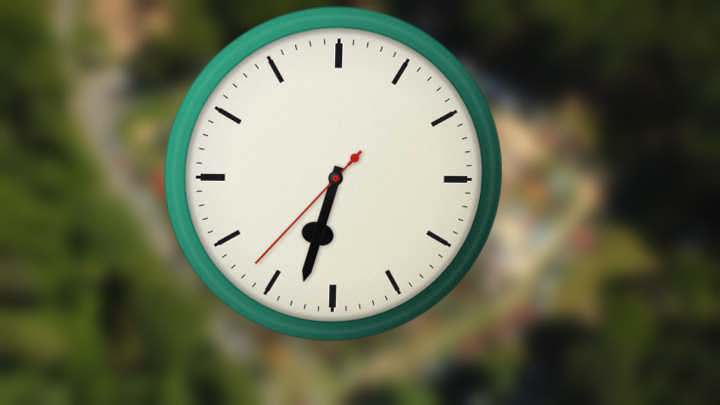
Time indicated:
**6:32:37**
